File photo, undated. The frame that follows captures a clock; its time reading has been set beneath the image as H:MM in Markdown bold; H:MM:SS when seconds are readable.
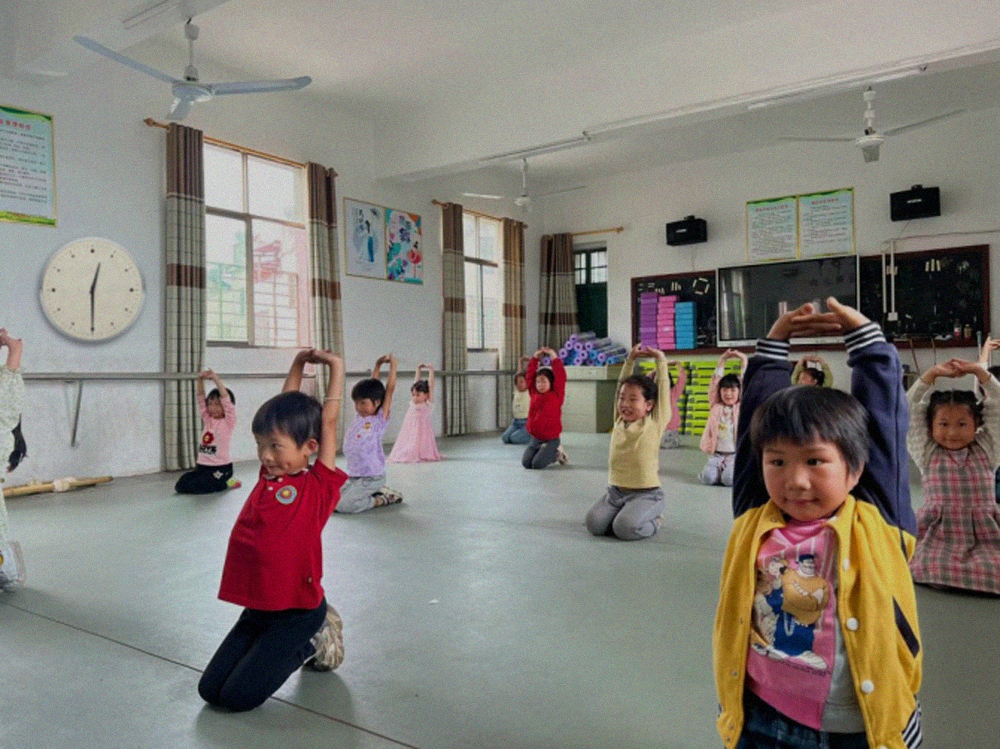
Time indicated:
**12:30**
